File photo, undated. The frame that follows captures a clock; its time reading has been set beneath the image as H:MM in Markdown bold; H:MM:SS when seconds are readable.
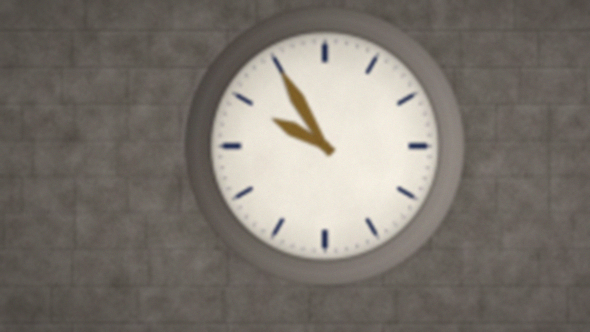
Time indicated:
**9:55**
